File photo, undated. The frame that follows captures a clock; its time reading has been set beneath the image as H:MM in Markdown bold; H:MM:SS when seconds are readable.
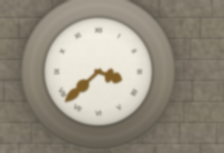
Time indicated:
**3:38**
